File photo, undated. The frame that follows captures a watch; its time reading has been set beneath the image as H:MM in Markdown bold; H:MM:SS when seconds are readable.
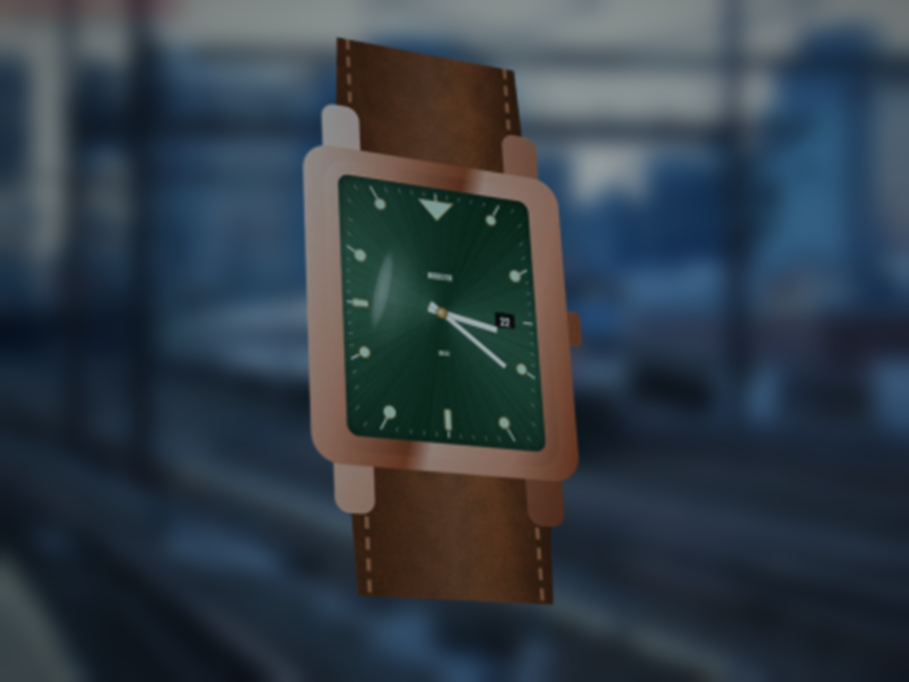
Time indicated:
**3:21**
